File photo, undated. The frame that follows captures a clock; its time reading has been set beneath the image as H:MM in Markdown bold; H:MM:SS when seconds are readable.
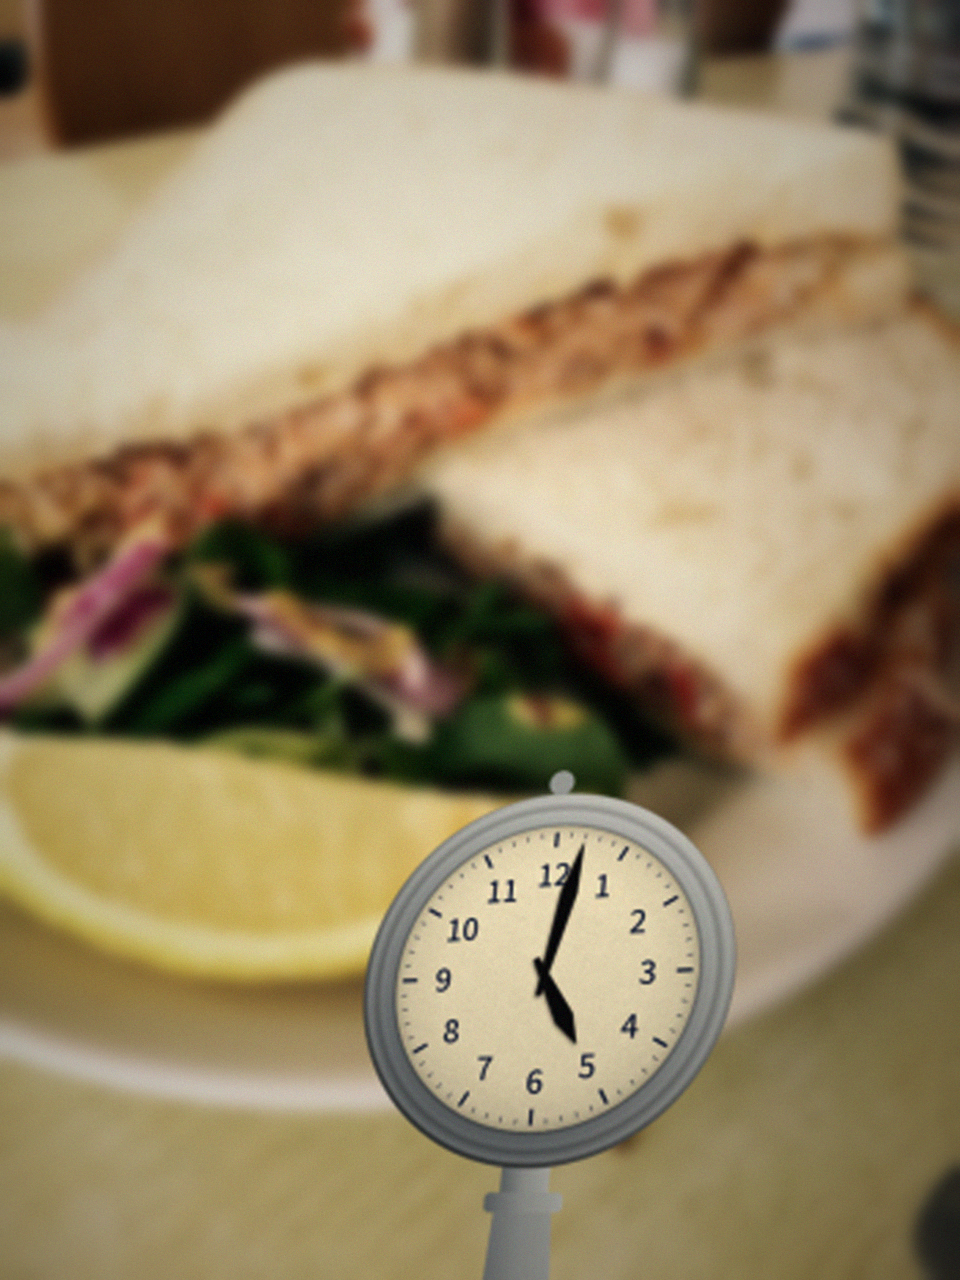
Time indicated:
**5:02**
